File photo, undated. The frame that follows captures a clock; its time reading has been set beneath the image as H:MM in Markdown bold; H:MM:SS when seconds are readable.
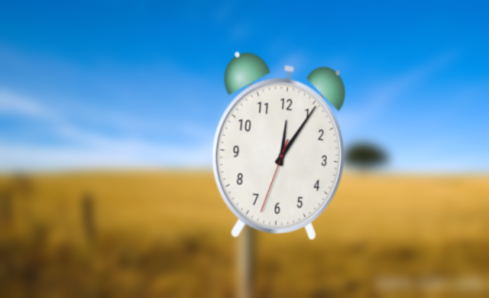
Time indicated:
**12:05:33**
